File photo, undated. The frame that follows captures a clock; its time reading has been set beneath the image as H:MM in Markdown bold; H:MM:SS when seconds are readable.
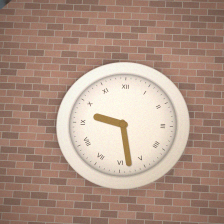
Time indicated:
**9:28**
